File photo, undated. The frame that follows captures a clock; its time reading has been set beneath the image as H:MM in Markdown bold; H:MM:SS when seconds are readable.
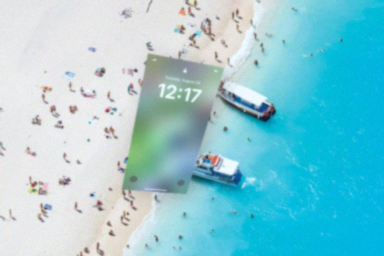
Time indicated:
**12:17**
